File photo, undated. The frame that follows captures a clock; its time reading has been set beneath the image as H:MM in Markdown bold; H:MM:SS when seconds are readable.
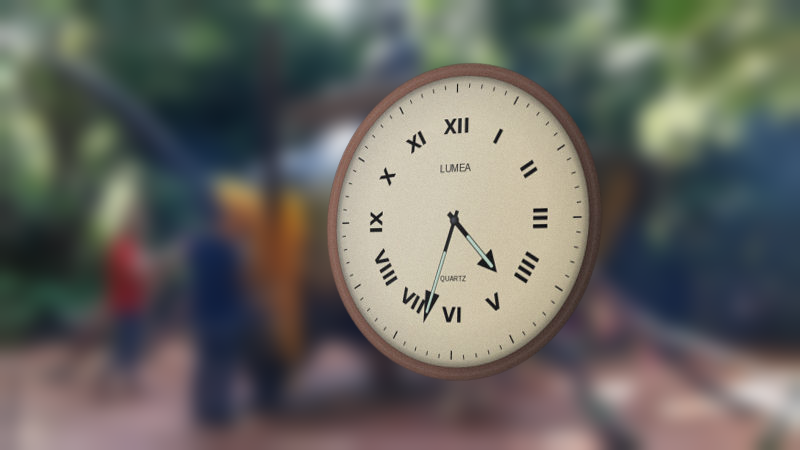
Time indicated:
**4:33**
